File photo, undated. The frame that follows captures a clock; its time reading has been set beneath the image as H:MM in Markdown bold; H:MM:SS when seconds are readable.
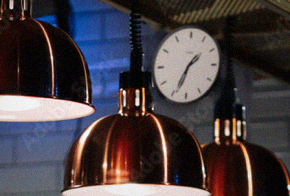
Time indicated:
**1:34**
